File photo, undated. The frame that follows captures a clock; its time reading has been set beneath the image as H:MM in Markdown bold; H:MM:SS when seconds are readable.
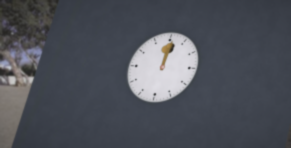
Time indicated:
**12:01**
